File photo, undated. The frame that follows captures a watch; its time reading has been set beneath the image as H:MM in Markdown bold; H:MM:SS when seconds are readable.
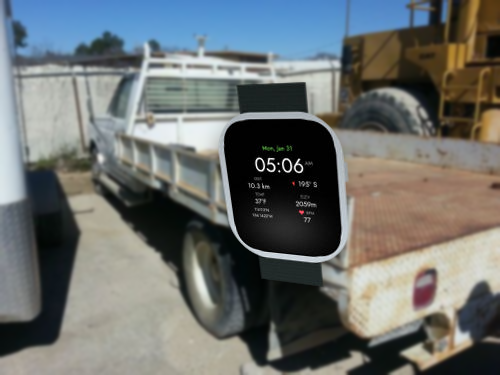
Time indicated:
**5:06**
